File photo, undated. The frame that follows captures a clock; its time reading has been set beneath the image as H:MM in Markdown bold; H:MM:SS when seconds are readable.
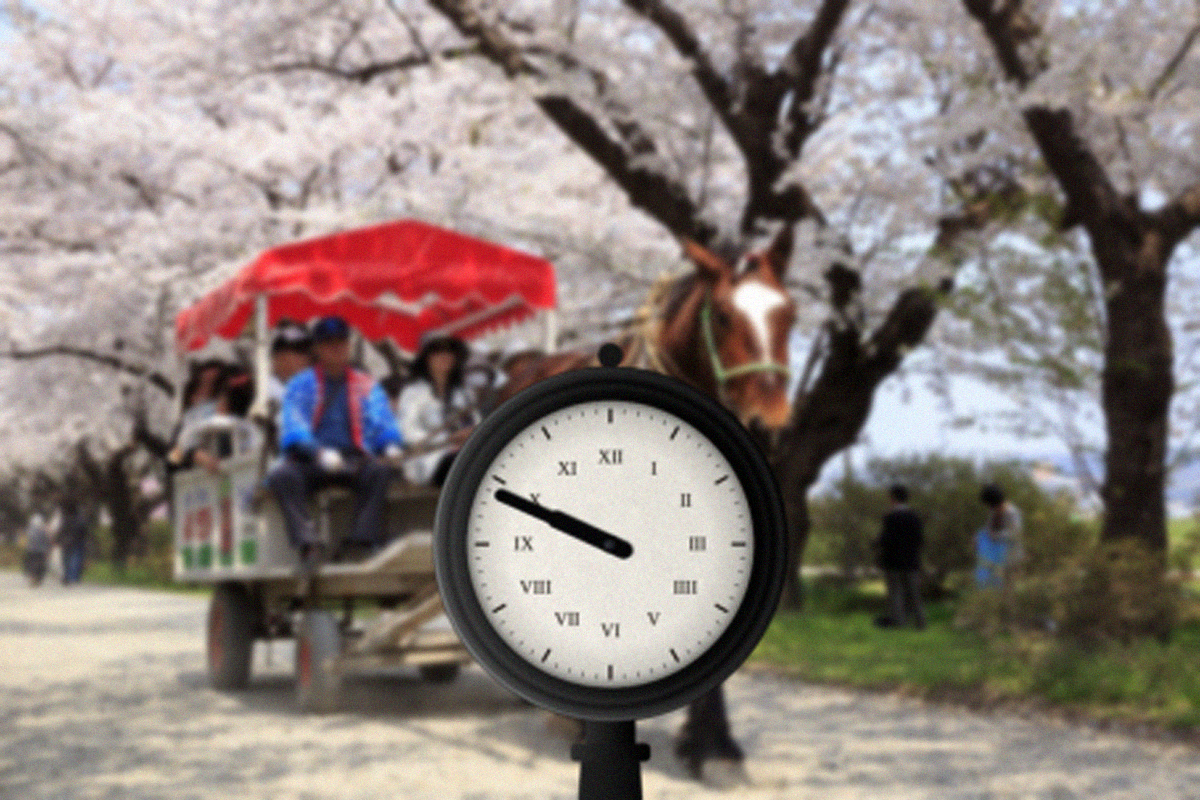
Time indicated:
**9:49**
